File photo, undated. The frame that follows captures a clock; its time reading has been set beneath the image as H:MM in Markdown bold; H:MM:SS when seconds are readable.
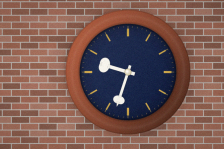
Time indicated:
**9:33**
